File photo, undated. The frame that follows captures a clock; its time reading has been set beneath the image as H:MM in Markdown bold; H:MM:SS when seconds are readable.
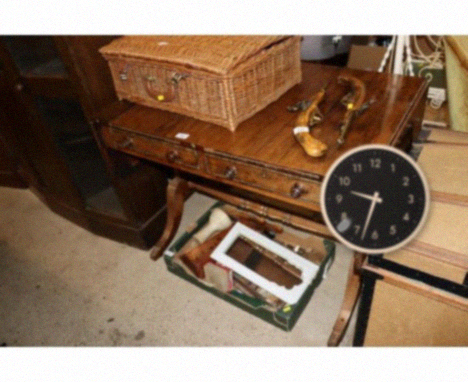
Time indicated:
**9:33**
